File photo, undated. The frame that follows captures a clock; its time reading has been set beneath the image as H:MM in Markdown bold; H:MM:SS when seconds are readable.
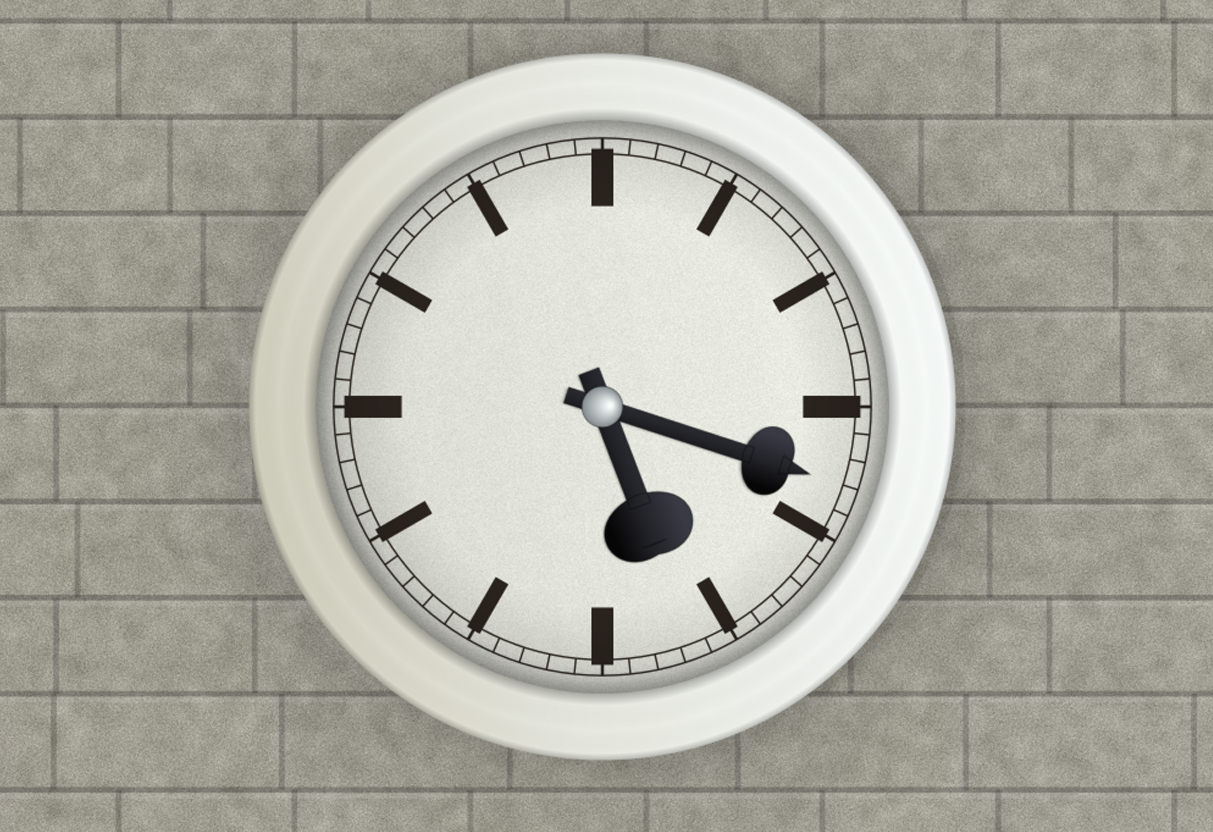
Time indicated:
**5:18**
